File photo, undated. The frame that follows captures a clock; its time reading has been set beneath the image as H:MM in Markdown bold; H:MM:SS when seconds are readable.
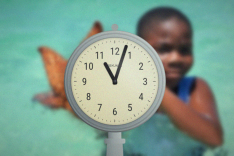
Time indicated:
**11:03**
